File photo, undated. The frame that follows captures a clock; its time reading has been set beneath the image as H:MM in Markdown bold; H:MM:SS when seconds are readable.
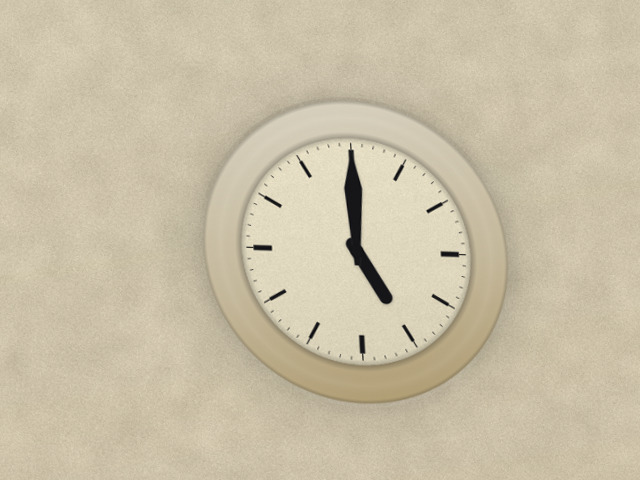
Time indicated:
**5:00**
